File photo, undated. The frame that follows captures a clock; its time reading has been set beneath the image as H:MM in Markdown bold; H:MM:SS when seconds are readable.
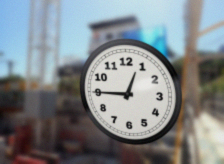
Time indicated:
**12:45**
